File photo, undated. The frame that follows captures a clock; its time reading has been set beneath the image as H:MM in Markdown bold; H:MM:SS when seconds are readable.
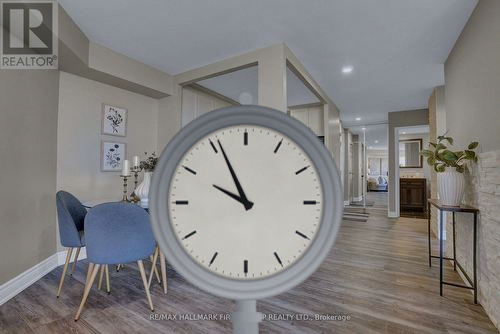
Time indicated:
**9:56**
